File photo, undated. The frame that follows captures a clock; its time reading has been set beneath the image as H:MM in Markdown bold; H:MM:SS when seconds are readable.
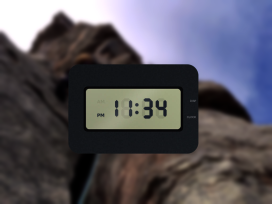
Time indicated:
**11:34**
